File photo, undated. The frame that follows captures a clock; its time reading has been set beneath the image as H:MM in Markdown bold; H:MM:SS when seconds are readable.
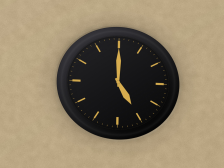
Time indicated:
**5:00**
